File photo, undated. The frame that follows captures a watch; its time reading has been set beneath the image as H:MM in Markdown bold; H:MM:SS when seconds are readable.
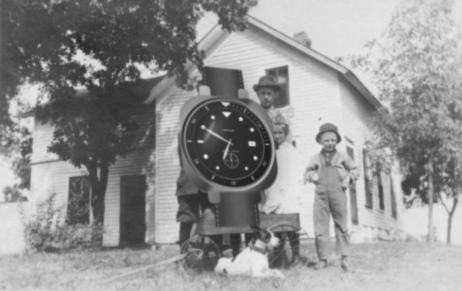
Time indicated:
**6:50**
